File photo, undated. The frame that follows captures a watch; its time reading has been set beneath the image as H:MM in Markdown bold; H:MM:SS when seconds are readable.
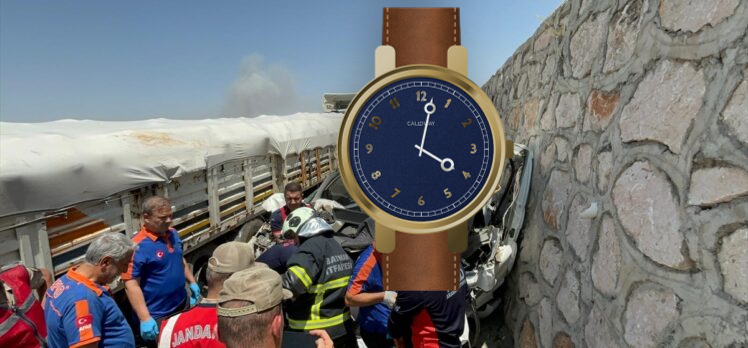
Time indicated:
**4:02**
